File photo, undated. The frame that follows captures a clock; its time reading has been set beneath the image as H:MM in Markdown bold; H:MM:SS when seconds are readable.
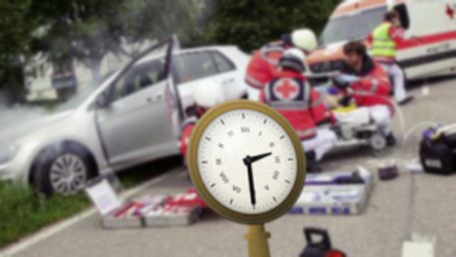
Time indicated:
**2:30**
